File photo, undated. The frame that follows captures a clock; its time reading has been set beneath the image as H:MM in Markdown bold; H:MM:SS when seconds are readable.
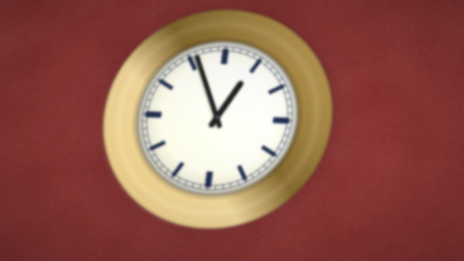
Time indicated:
**12:56**
